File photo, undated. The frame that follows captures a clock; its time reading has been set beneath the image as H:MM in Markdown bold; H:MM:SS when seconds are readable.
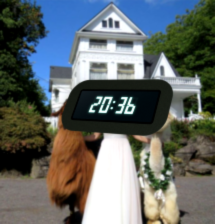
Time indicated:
**20:36**
